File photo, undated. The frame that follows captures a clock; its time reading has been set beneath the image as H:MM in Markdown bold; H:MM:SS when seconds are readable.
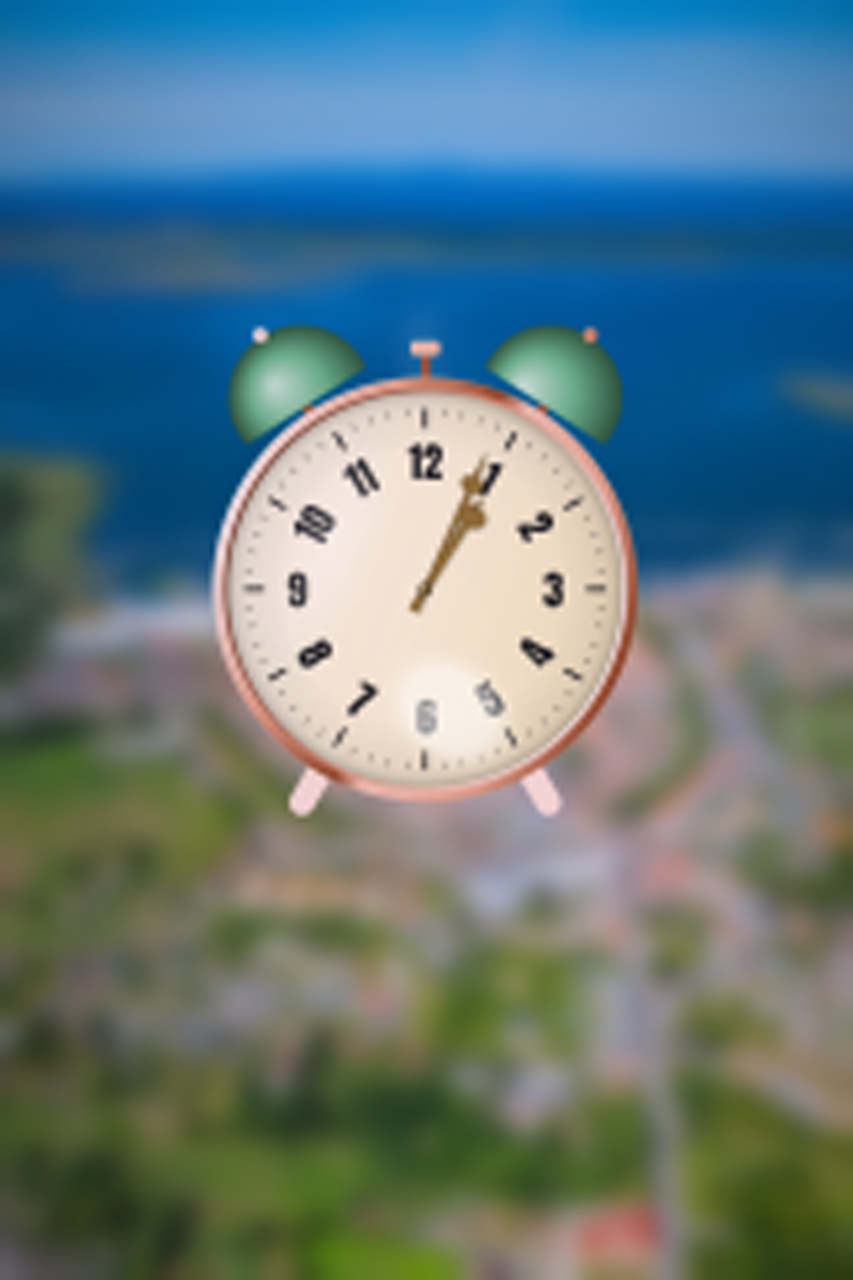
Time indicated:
**1:04**
